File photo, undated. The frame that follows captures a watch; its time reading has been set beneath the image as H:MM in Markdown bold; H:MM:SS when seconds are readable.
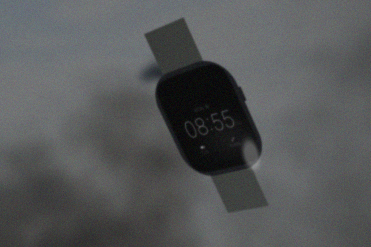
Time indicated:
**8:55**
